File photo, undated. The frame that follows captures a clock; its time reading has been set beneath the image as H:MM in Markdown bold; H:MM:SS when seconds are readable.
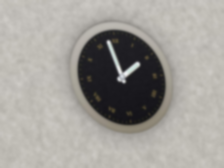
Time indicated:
**1:58**
